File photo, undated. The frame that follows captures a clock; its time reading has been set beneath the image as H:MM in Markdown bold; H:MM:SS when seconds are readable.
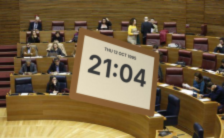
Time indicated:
**21:04**
